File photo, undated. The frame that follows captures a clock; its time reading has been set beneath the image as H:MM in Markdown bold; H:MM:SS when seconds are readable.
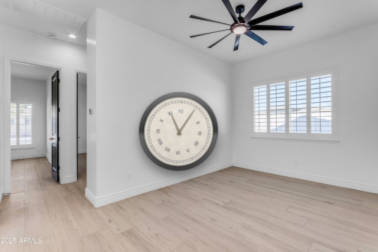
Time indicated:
**11:05**
